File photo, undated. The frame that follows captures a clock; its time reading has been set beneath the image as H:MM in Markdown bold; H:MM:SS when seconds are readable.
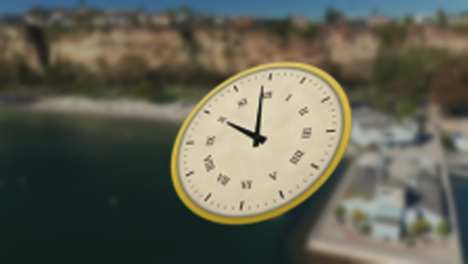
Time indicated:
**9:59**
